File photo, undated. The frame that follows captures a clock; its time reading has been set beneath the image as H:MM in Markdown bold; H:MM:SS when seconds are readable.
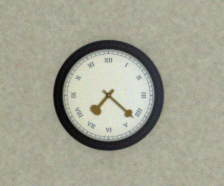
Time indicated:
**7:22**
